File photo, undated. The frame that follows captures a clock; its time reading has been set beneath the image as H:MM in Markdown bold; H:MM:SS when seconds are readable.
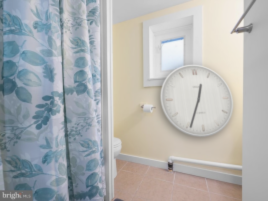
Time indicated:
**12:34**
